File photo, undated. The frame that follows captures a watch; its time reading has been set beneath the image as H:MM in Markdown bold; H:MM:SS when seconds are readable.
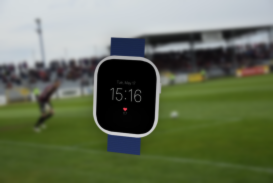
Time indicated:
**15:16**
